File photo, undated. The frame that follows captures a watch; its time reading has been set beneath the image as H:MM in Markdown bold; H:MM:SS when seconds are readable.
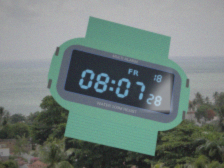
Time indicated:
**8:07:28**
